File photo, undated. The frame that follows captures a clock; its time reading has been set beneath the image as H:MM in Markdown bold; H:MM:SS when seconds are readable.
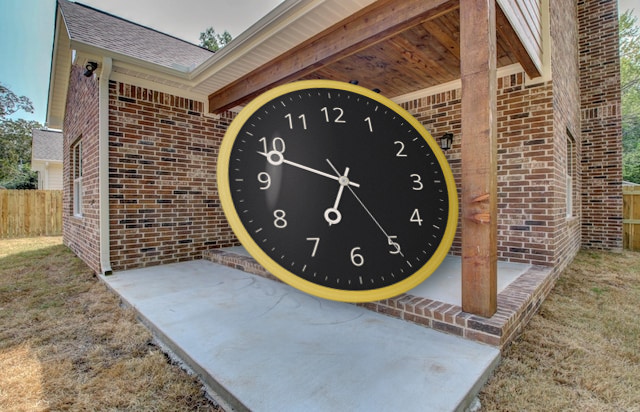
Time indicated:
**6:48:25**
